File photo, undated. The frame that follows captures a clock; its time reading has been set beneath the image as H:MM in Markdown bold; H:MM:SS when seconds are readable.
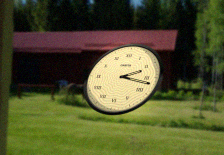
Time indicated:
**2:17**
